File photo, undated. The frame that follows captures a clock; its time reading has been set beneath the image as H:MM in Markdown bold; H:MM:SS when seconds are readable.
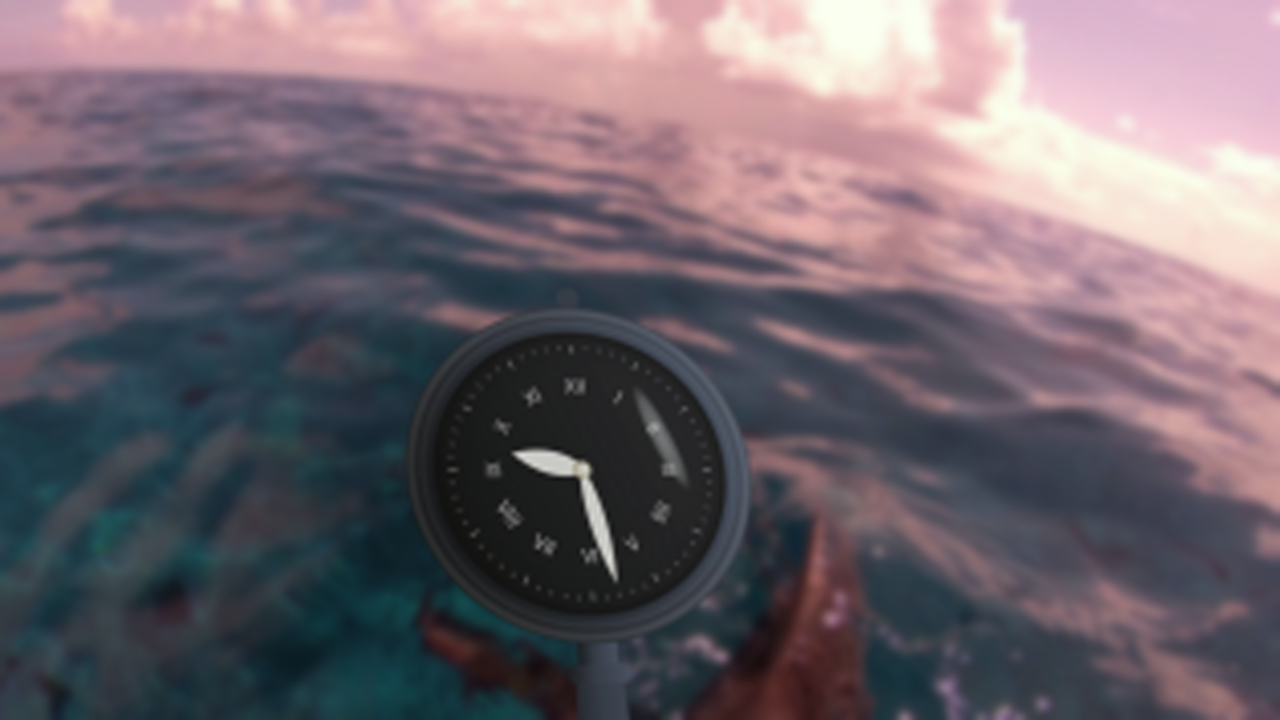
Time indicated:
**9:28**
